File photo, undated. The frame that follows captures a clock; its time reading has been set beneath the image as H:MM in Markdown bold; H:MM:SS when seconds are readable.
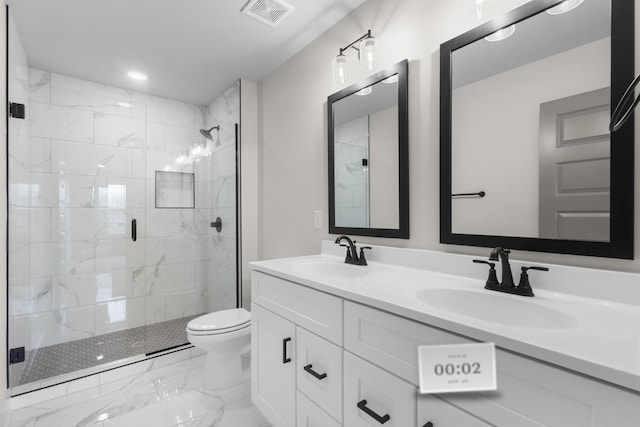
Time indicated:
**0:02**
